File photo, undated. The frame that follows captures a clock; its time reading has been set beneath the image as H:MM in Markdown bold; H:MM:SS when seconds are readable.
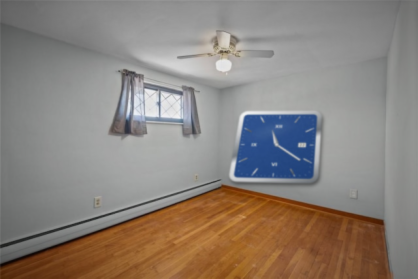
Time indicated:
**11:21**
